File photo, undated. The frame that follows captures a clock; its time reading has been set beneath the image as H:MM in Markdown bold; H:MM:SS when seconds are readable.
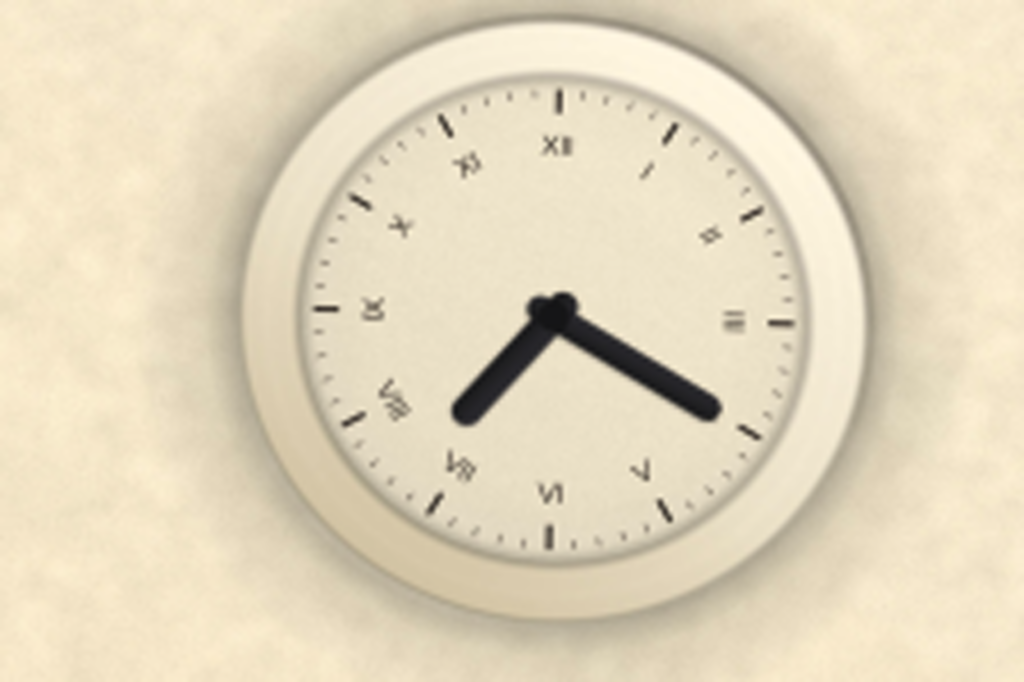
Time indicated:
**7:20**
